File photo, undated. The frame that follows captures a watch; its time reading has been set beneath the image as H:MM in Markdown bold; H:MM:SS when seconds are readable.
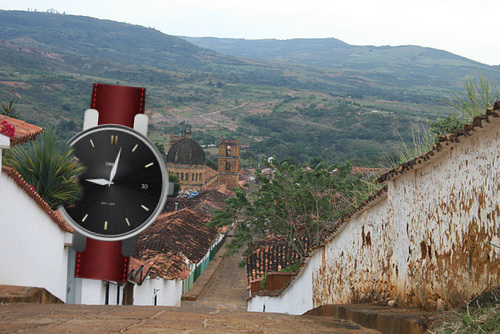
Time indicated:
**9:02**
